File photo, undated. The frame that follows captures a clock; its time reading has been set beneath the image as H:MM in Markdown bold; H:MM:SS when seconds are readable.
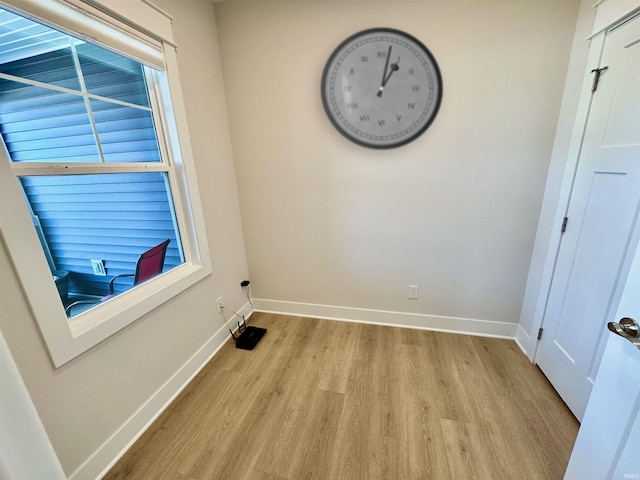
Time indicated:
**1:02**
